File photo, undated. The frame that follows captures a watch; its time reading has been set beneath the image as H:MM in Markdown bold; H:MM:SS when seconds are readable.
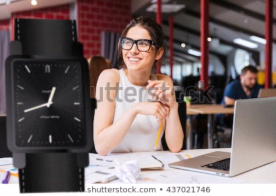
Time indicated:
**12:42**
